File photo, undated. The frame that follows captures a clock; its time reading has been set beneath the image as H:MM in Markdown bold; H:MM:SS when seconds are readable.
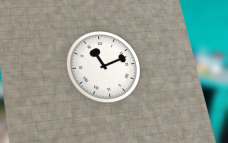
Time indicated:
**11:12**
